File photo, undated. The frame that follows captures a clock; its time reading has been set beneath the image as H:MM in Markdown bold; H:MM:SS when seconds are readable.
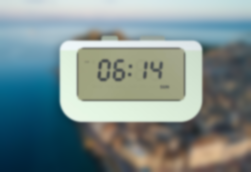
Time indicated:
**6:14**
